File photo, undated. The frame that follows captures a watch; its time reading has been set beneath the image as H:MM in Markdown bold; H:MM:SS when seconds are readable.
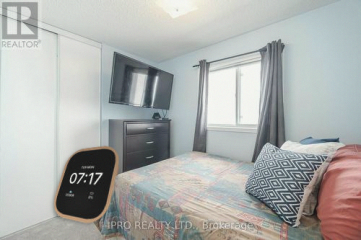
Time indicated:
**7:17**
